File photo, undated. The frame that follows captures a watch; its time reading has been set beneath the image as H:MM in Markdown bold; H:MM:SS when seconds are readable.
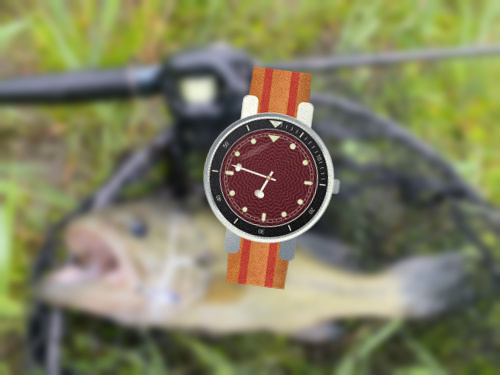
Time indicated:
**6:47**
